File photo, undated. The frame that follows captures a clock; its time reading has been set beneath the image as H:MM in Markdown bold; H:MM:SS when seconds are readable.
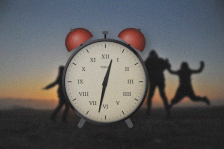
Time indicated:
**12:32**
